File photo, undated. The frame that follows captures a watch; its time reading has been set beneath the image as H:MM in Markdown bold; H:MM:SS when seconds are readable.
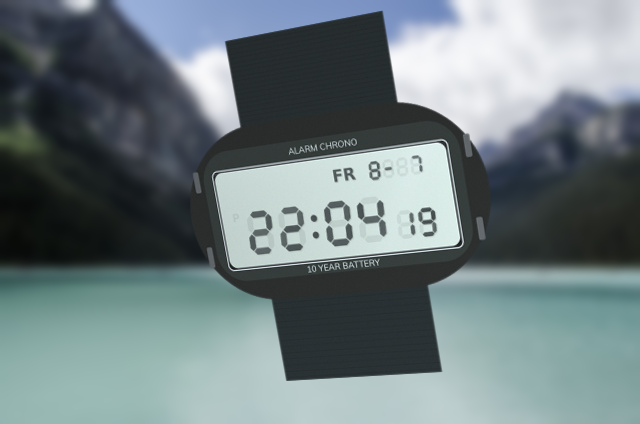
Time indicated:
**22:04:19**
